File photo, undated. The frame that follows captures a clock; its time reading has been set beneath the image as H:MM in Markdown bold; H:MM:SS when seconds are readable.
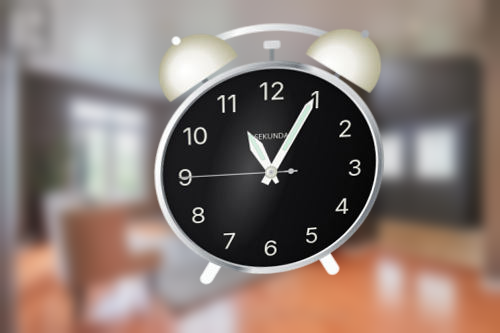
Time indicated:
**11:04:45**
